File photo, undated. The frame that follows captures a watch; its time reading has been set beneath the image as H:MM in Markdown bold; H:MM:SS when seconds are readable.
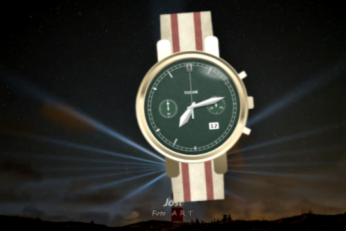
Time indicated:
**7:13**
